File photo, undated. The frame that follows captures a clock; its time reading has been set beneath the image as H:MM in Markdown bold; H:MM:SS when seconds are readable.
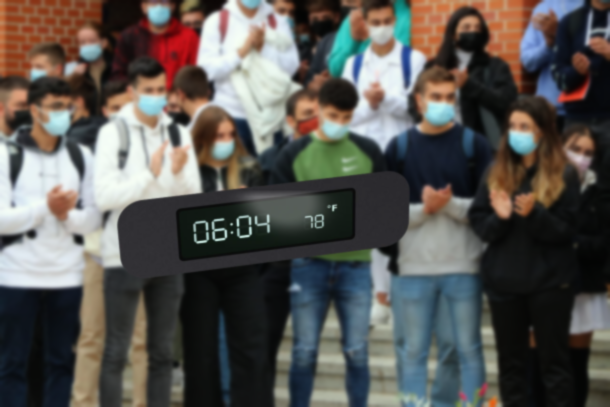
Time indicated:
**6:04**
